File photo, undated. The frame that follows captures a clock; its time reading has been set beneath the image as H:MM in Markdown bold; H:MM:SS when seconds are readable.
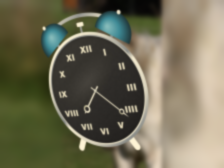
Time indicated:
**7:22**
